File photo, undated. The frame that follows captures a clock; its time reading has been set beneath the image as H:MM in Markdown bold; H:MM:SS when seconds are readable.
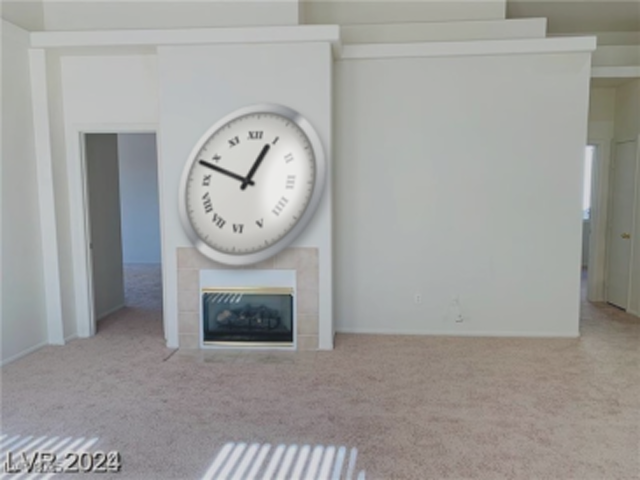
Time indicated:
**12:48**
